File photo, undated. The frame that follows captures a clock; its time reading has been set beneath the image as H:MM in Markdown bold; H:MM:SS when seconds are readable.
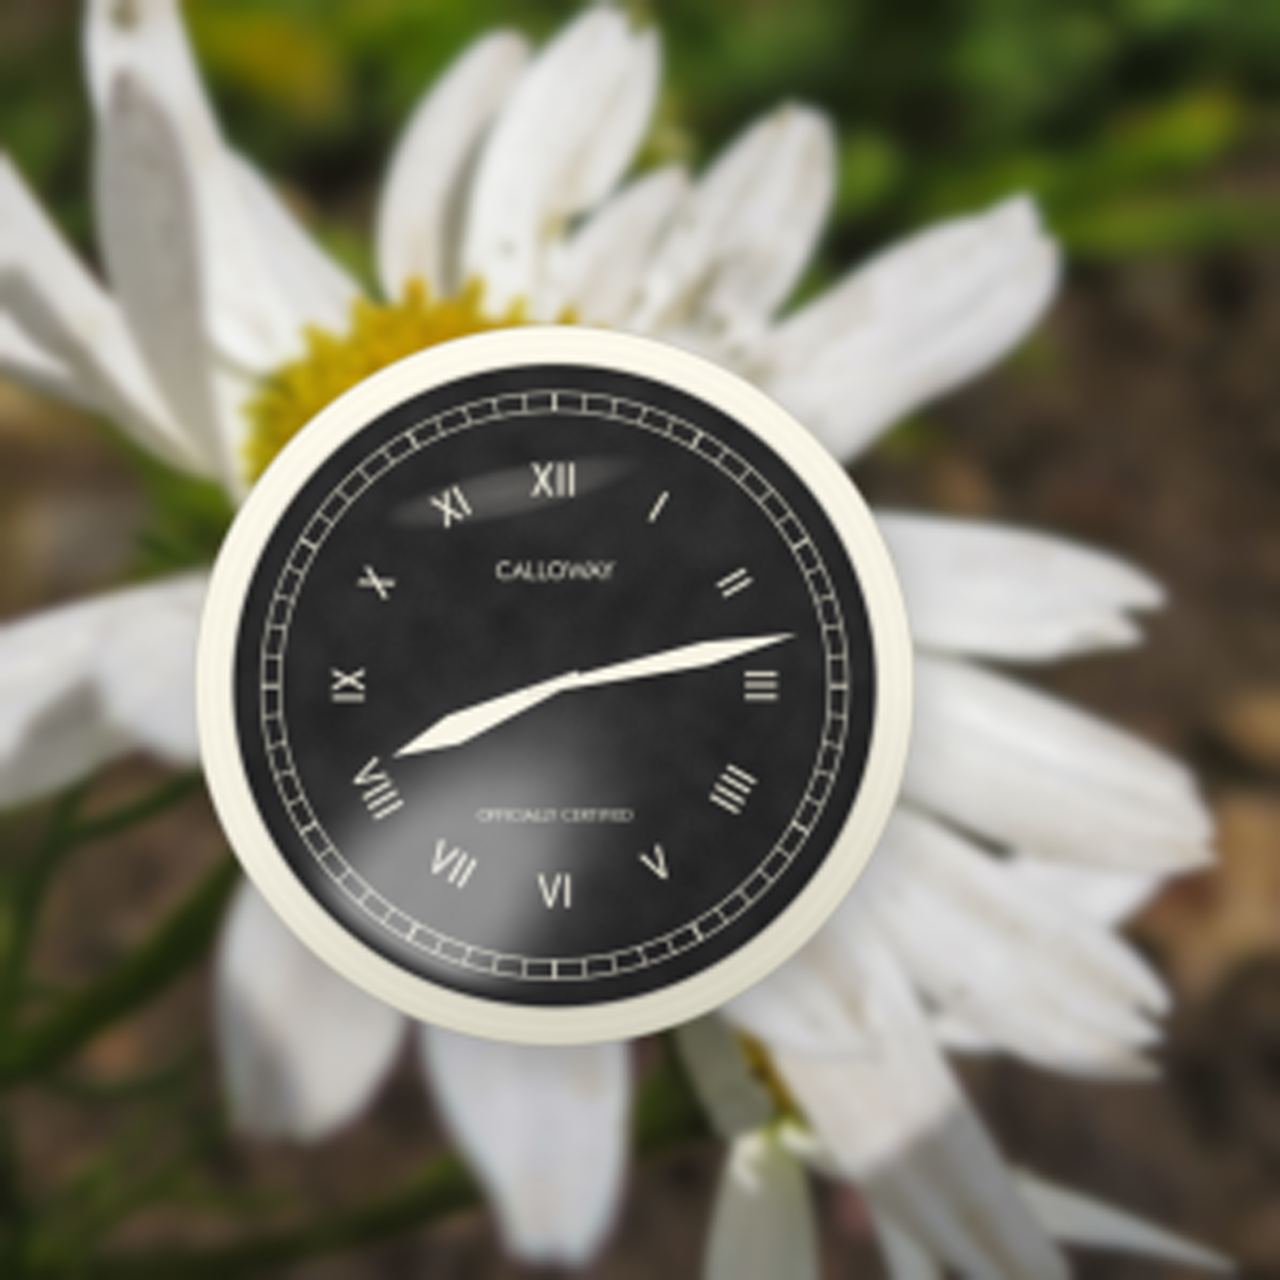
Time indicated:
**8:13**
